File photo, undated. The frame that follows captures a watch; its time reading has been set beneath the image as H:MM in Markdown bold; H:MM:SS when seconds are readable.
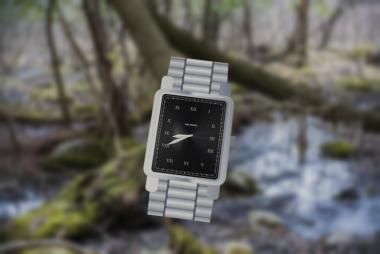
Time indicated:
**8:40**
